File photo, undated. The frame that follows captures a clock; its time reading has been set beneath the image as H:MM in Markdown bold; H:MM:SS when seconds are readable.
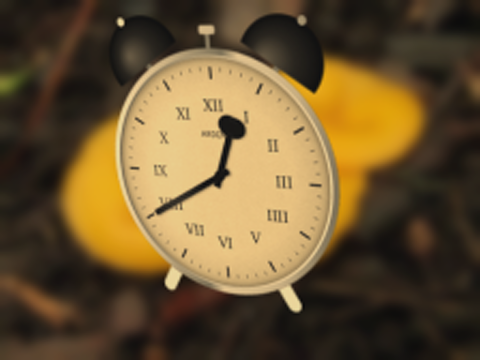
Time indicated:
**12:40**
